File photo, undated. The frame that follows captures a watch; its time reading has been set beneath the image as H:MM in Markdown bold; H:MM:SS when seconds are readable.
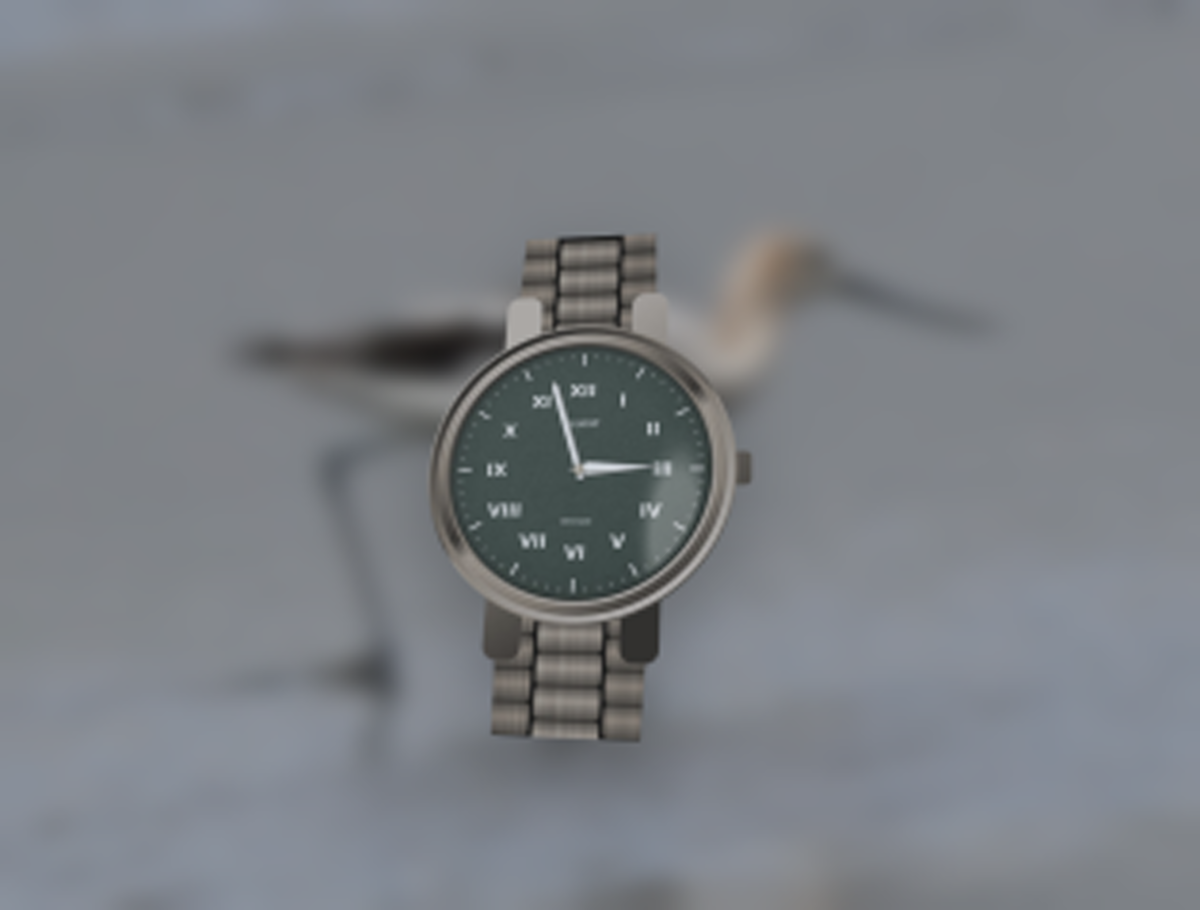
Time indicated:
**2:57**
